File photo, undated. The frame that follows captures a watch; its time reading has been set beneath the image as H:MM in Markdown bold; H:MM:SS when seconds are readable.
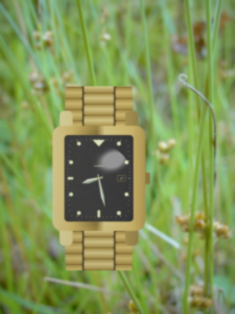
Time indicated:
**8:28**
